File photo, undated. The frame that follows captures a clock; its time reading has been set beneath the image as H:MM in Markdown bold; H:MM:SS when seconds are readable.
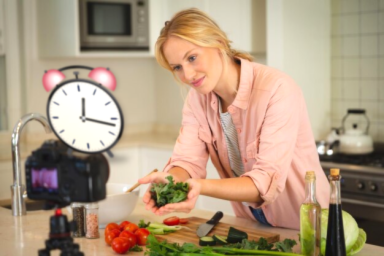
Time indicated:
**12:17**
